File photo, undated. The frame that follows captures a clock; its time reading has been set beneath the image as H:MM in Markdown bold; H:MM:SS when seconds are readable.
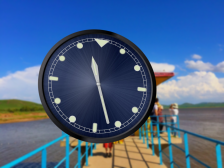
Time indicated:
**11:27**
